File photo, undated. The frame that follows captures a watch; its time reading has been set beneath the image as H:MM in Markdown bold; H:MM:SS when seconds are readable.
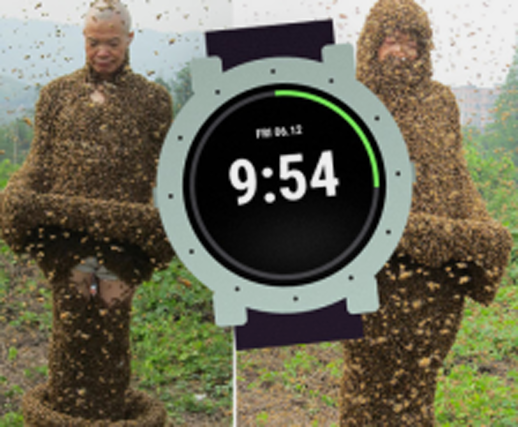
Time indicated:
**9:54**
